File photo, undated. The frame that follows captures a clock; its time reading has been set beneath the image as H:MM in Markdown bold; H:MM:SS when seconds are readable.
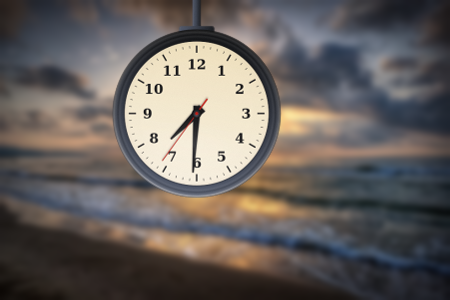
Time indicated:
**7:30:36**
